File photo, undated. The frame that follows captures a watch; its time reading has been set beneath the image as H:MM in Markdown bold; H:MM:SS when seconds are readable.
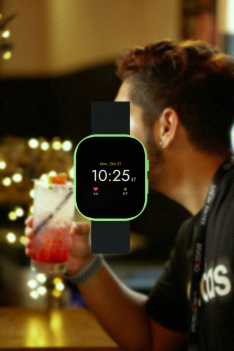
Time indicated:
**10:25**
